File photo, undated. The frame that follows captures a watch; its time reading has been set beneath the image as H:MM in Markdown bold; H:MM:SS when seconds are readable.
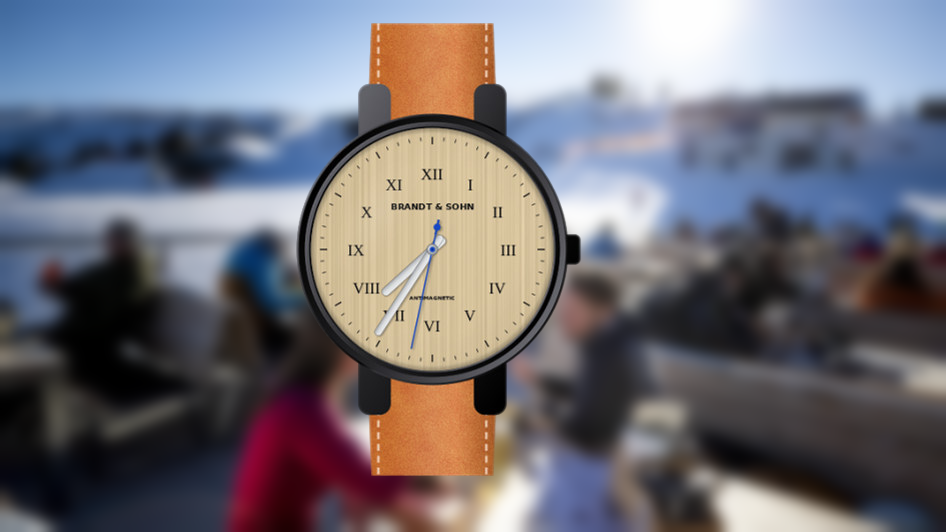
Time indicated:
**7:35:32**
